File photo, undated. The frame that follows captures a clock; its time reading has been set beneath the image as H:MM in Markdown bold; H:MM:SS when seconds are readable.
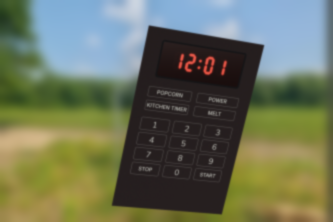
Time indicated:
**12:01**
